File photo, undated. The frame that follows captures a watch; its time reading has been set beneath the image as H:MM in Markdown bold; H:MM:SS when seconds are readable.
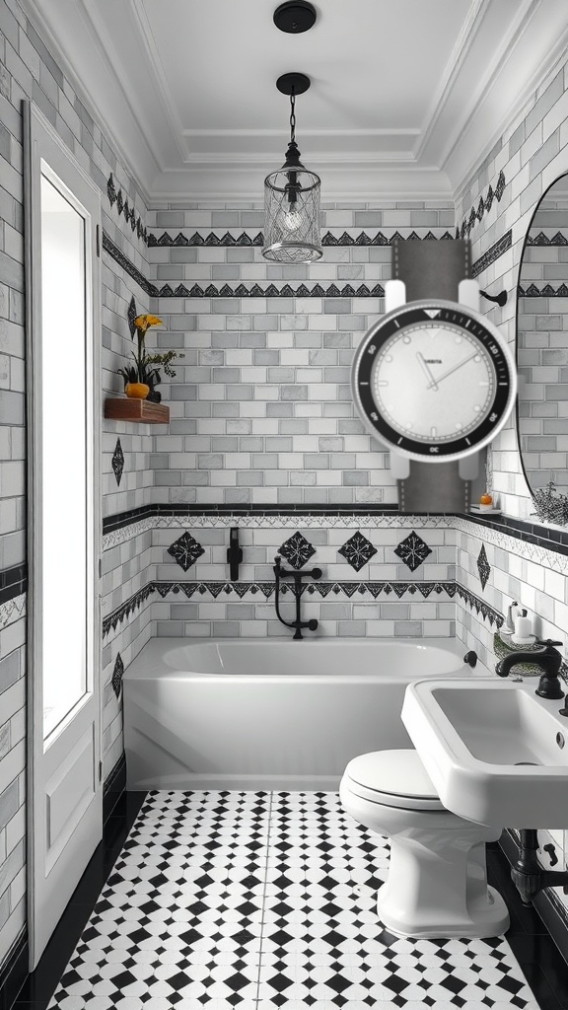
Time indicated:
**11:09**
